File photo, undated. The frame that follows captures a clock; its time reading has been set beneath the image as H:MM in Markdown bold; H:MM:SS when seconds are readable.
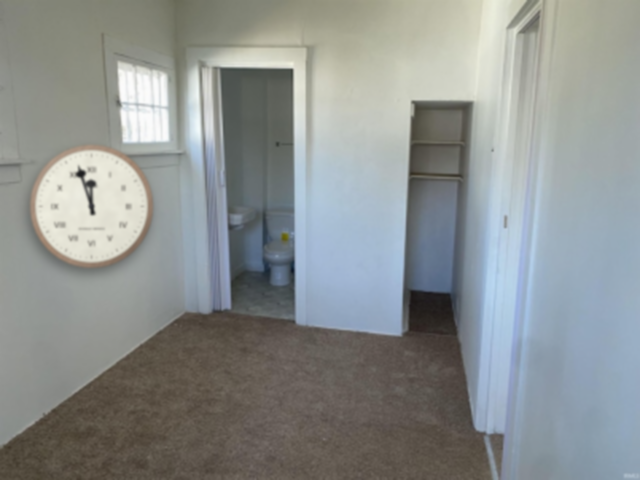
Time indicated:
**11:57**
